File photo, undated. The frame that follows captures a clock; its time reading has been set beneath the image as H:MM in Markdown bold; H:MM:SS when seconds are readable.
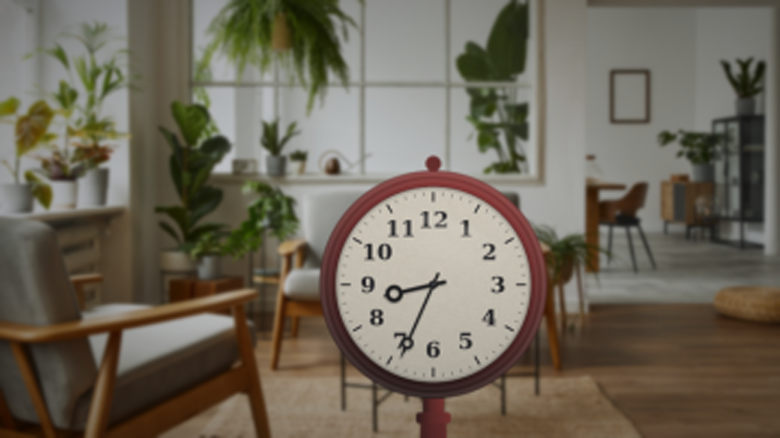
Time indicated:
**8:34**
